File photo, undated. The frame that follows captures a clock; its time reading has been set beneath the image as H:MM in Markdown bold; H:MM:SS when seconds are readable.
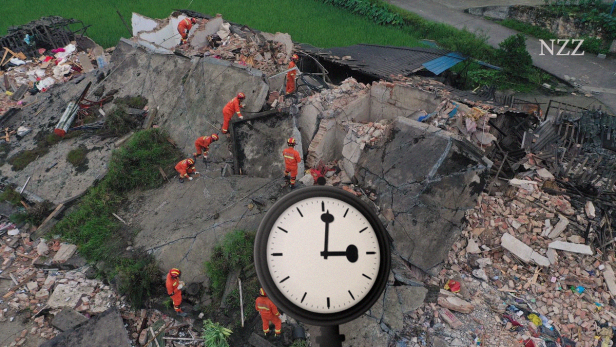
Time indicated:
**3:01**
